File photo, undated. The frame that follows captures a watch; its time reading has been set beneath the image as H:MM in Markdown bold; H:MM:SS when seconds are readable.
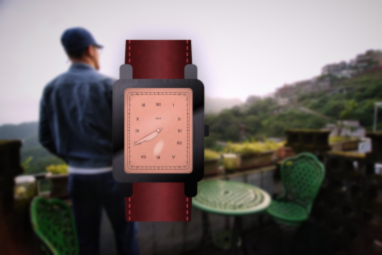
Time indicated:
**7:40**
